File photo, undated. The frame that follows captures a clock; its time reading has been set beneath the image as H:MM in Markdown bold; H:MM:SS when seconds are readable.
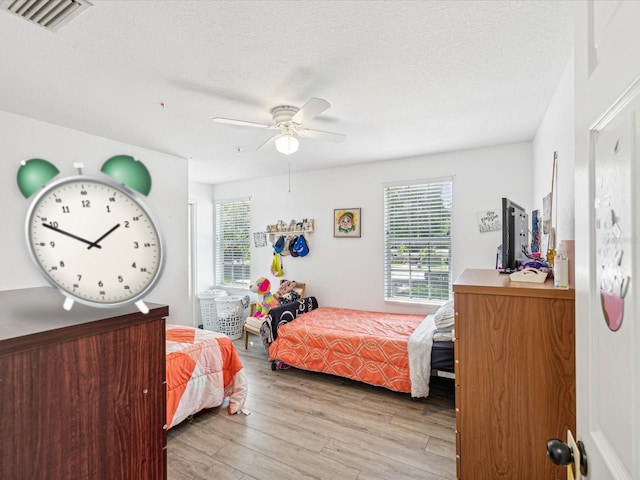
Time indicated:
**1:49**
